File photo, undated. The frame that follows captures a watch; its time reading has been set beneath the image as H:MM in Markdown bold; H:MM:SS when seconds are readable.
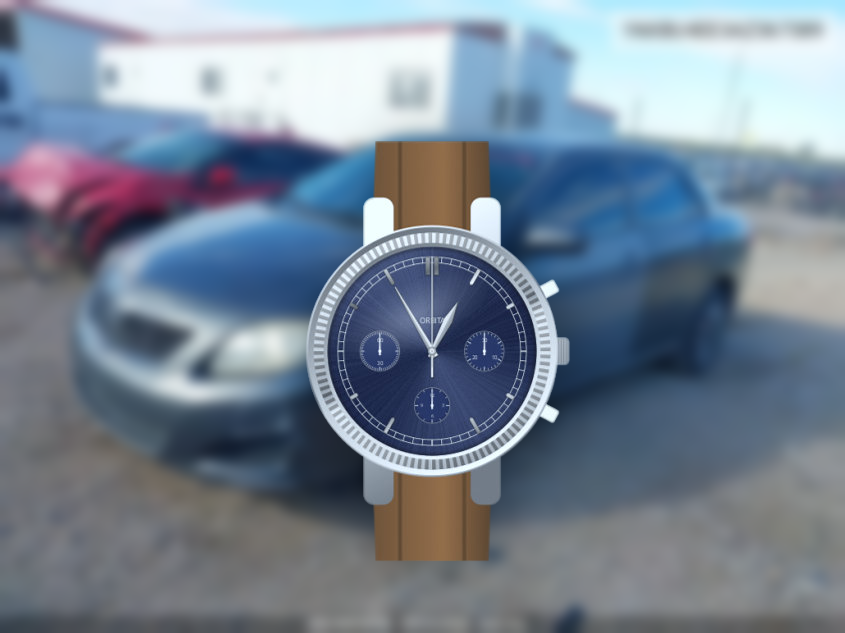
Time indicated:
**12:55**
